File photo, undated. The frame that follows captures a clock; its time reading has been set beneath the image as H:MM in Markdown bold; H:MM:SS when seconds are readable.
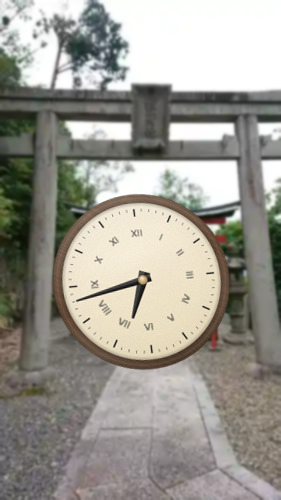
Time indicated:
**6:43**
